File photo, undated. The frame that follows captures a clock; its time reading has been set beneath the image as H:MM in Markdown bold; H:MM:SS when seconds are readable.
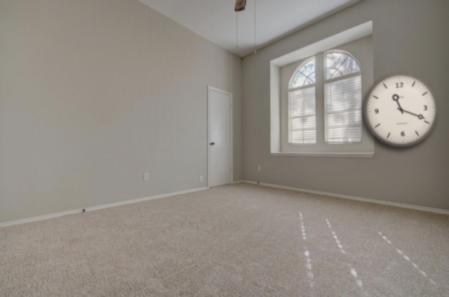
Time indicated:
**11:19**
